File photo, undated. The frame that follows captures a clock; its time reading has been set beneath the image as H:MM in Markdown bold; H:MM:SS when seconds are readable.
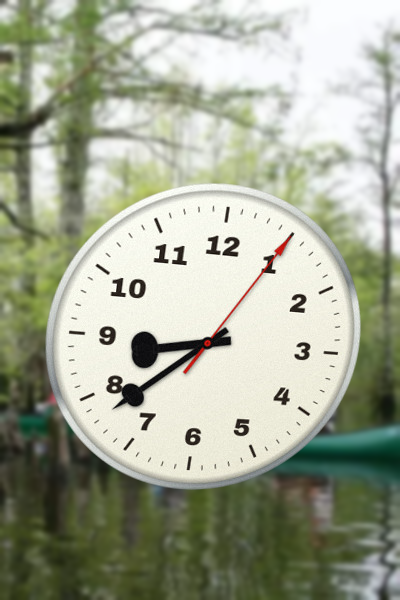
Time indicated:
**8:38:05**
